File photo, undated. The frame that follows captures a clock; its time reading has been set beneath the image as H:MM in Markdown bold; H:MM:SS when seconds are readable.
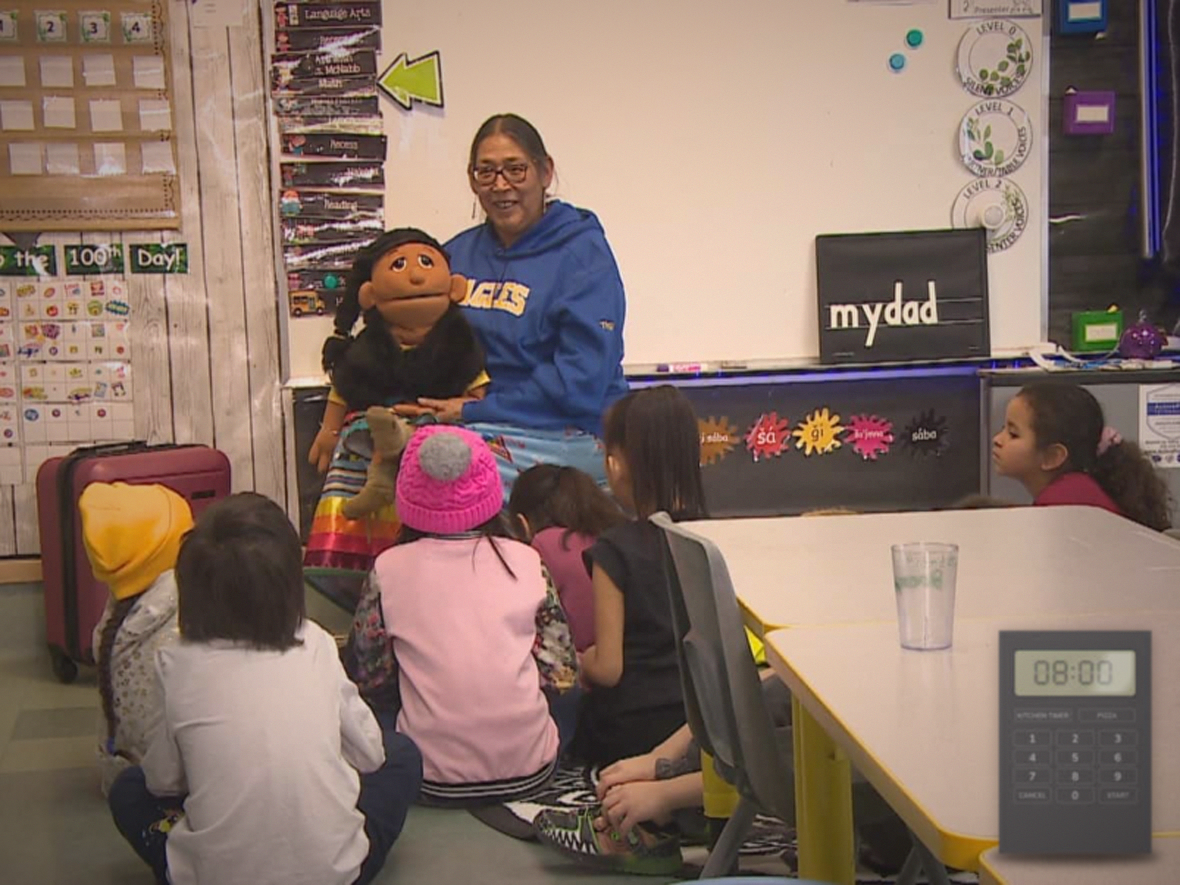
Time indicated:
**8:00**
